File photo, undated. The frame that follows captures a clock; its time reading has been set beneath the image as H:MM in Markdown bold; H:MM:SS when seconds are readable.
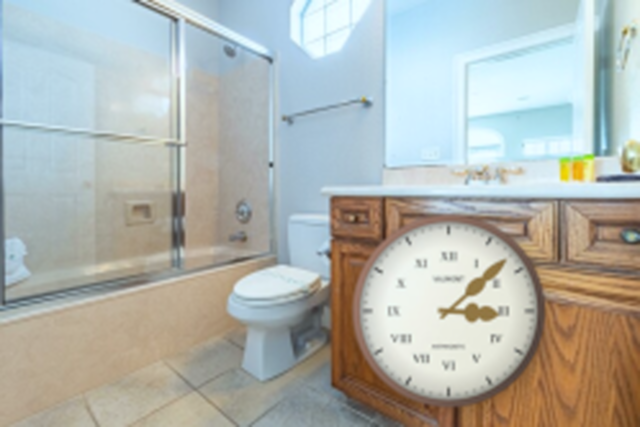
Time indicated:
**3:08**
